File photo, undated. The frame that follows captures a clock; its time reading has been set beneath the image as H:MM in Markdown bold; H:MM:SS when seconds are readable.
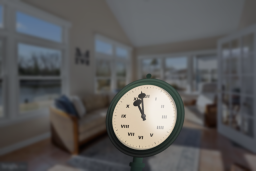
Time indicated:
**10:58**
